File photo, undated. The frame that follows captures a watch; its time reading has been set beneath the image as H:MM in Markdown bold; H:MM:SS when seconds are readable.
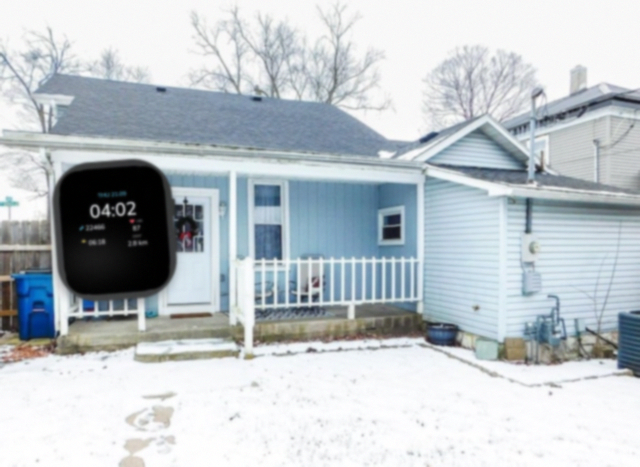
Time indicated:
**4:02**
